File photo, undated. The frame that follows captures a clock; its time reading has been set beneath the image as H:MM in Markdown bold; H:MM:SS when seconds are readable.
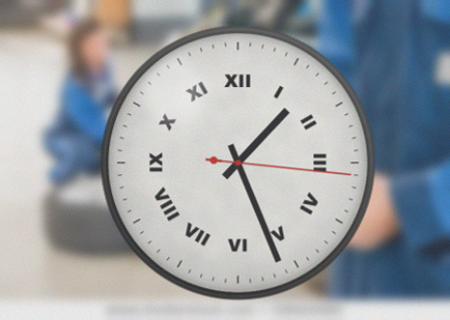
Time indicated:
**1:26:16**
